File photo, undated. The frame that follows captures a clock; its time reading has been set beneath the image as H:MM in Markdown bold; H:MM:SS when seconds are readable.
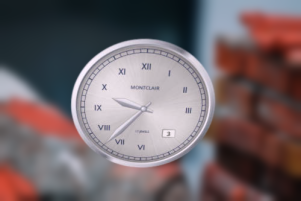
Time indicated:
**9:37**
